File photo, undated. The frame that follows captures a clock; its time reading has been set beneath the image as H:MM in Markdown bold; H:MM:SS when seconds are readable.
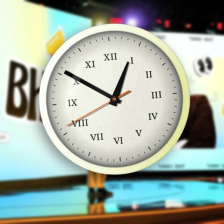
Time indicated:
**12:50:41**
